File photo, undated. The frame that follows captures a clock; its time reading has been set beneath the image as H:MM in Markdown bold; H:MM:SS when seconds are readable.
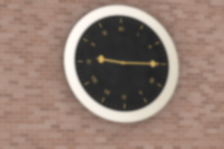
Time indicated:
**9:15**
